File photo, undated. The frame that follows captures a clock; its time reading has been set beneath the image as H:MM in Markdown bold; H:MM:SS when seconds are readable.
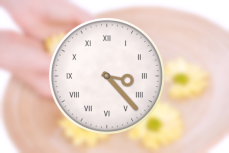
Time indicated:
**3:23**
